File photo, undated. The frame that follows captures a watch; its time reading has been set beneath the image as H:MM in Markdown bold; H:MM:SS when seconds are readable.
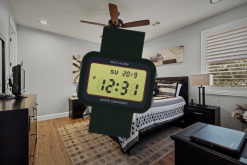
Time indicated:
**12:31**
